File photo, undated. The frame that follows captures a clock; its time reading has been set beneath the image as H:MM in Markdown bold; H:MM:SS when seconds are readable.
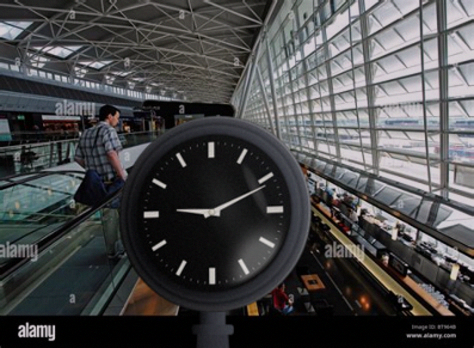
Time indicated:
**9:11**
